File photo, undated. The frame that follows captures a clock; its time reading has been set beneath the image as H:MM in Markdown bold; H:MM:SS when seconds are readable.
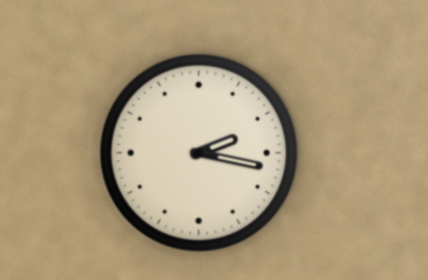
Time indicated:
**2:17**
